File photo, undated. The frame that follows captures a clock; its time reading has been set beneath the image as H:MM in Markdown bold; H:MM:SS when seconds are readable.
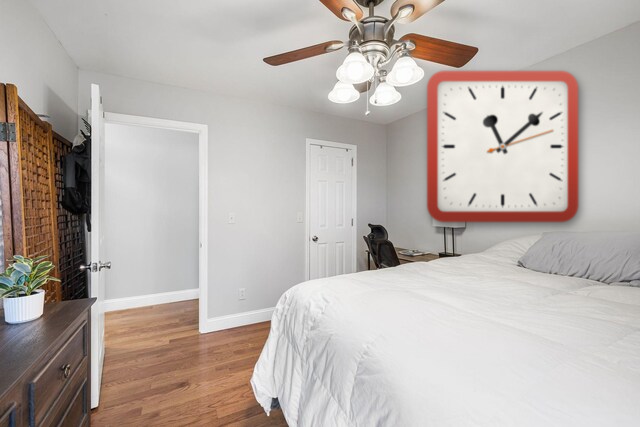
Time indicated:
**11:08:12**
